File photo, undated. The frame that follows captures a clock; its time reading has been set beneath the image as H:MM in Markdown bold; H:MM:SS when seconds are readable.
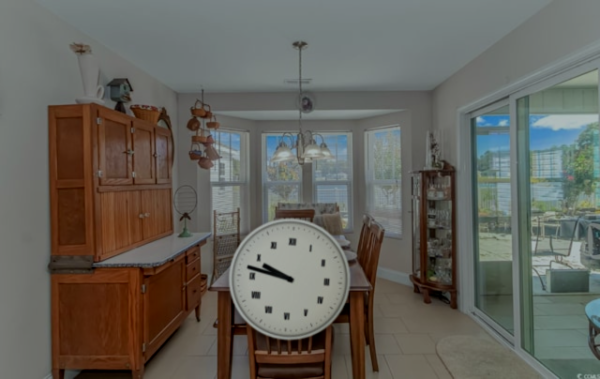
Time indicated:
**9:47**
